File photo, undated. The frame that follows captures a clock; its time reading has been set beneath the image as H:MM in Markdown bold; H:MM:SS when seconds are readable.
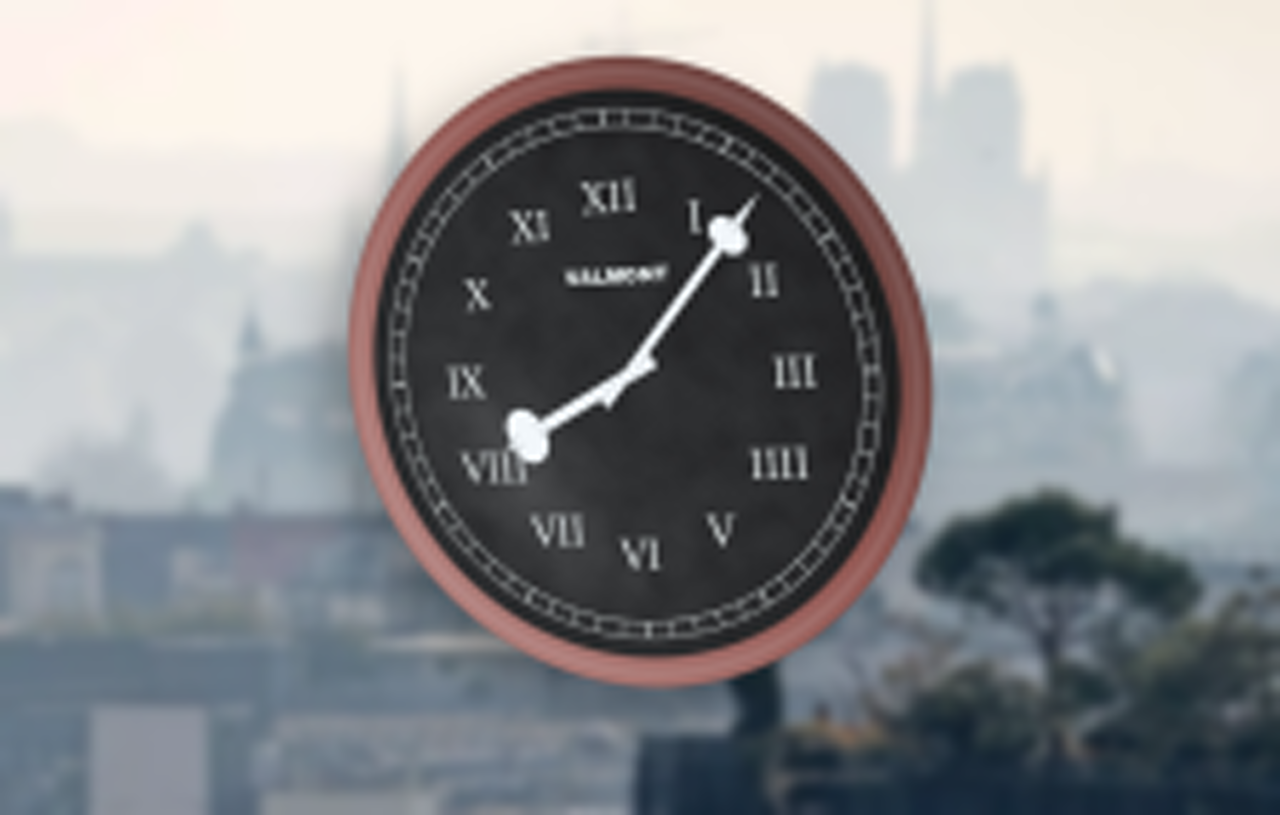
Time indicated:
**8:07**
